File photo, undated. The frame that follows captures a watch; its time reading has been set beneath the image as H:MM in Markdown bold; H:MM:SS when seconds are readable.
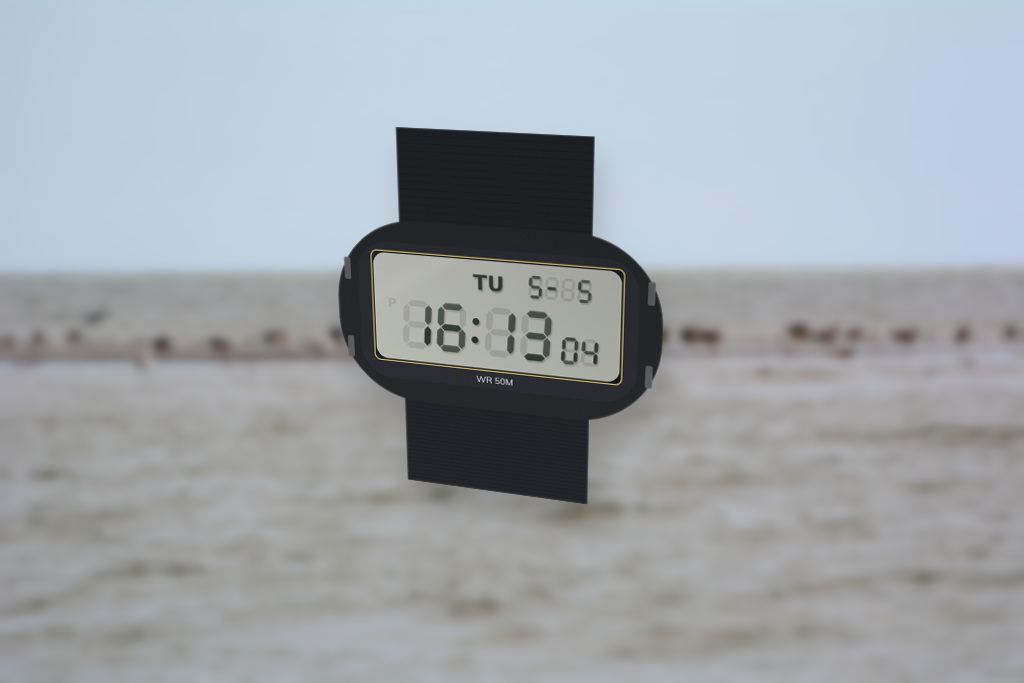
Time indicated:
**16:13:04**
